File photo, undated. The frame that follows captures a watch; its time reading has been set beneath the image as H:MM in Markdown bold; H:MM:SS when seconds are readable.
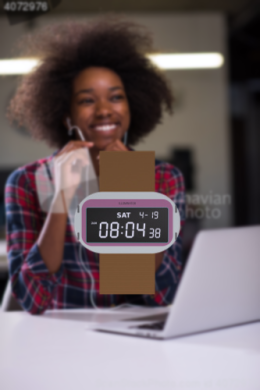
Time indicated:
**8:04:38**
